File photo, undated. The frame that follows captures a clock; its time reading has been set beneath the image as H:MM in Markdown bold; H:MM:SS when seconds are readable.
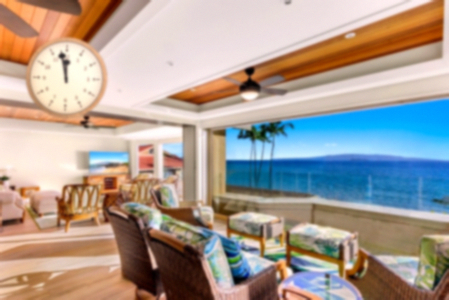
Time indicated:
**11:58**
